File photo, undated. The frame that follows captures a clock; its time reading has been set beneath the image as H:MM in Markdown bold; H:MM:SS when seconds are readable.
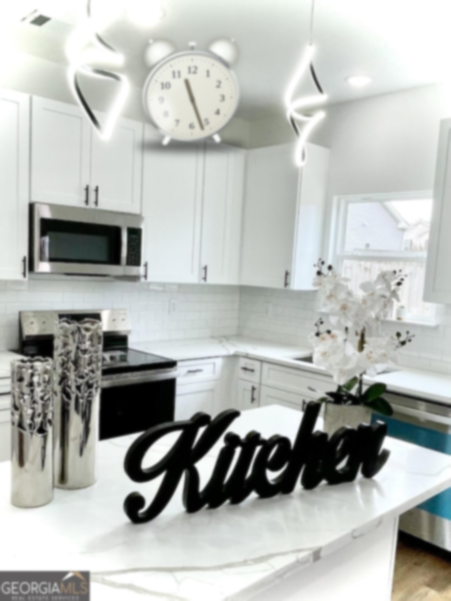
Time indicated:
**11:27**
